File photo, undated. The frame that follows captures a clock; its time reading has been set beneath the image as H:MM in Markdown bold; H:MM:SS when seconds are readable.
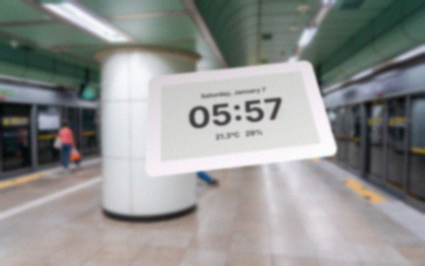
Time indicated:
**5:57**
